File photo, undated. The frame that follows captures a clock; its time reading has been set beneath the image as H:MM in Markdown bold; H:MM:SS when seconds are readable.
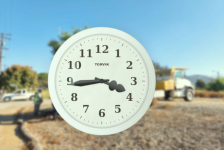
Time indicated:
**3:44**
